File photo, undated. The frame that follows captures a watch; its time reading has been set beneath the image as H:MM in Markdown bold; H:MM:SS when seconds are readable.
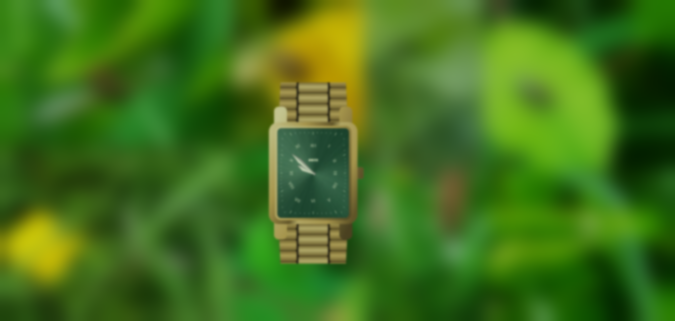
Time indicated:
**9:52**
